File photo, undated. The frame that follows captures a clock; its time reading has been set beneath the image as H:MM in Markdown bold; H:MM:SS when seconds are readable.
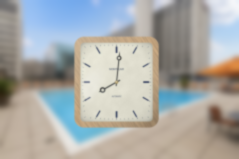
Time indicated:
**8:01**
